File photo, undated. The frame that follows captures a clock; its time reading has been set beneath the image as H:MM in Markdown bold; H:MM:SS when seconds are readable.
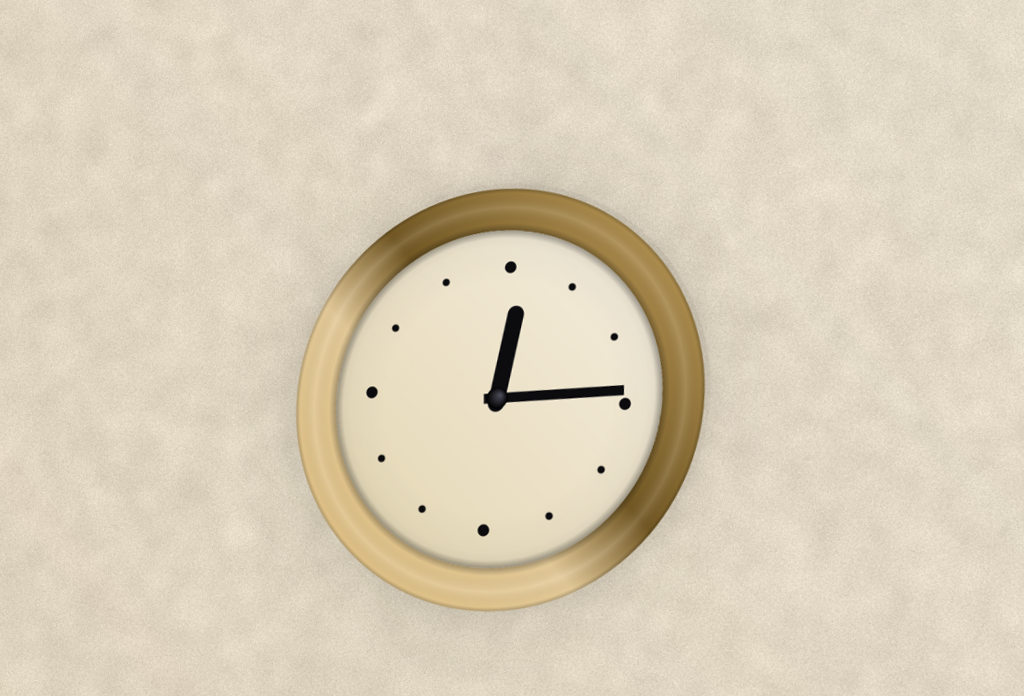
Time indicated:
**12:14**
